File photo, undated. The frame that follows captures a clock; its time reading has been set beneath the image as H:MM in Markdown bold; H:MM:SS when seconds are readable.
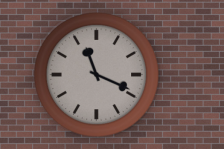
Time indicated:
**11:19**
